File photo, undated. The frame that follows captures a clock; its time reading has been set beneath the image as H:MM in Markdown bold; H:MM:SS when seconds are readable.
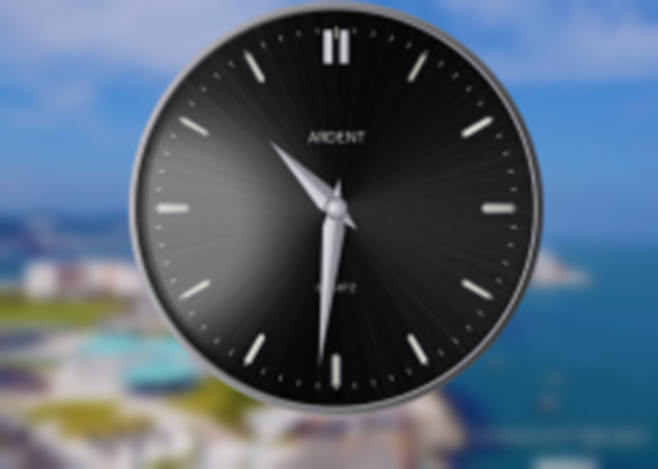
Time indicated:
**10:31**
